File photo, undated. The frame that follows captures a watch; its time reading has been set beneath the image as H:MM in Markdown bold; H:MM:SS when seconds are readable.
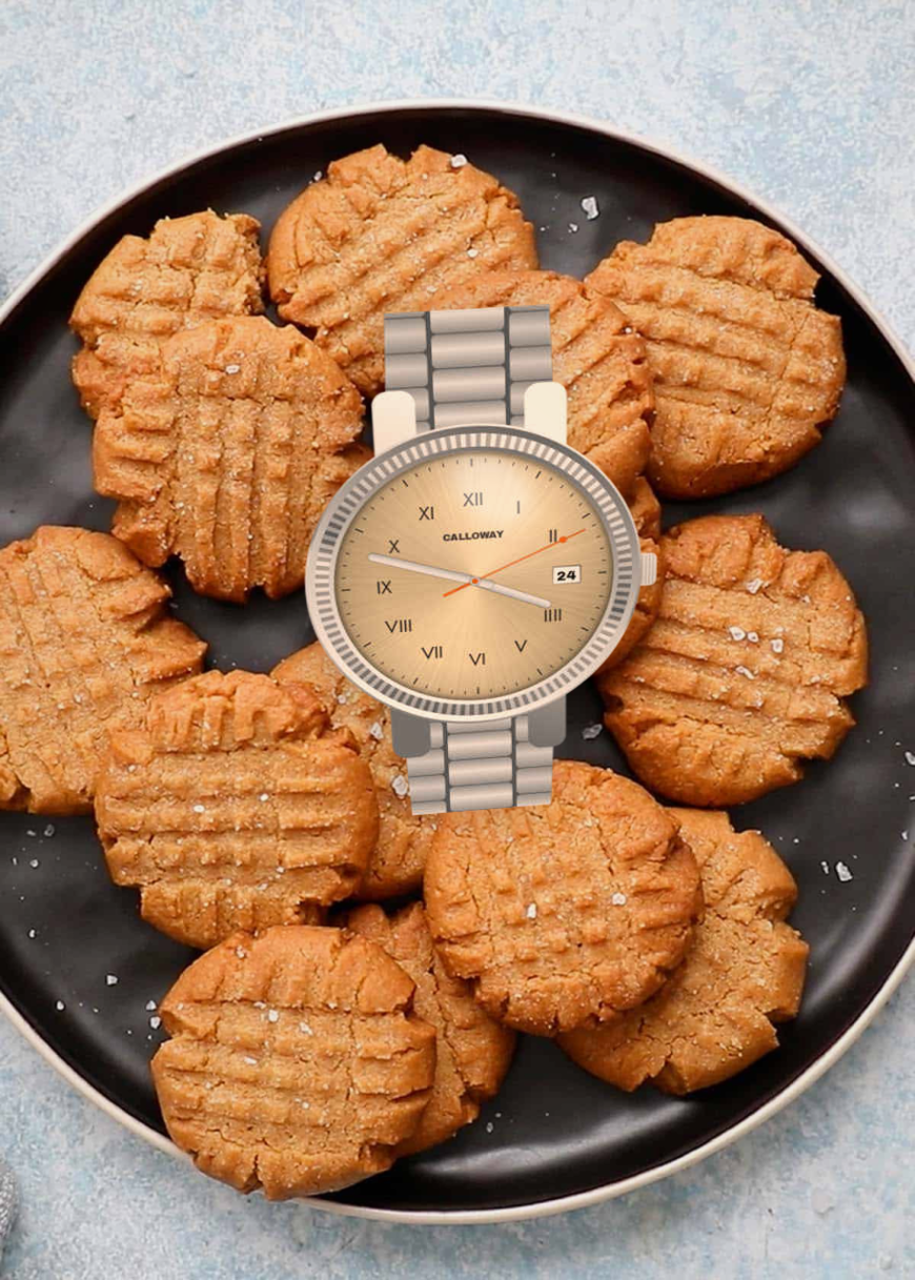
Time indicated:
**3:48:11**
